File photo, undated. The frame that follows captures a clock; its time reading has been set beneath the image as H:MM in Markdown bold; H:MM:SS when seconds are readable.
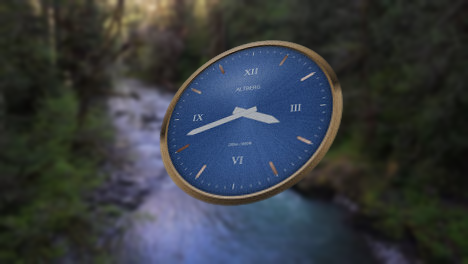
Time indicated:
**3:42**
